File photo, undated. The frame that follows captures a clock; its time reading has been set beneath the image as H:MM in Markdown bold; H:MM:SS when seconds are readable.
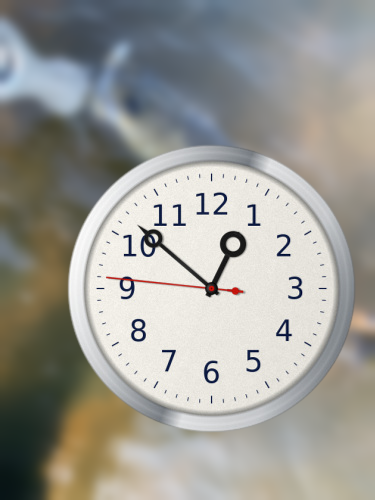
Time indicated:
**12:51:46**
